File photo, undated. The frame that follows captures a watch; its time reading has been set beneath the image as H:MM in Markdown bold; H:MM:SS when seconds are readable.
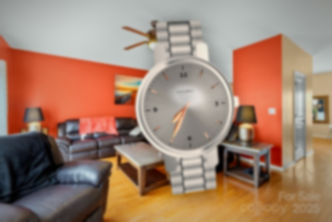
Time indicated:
**7:35**
